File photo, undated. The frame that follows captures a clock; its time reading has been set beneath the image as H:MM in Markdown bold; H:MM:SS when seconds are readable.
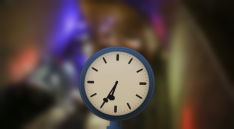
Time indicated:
**6:35**
